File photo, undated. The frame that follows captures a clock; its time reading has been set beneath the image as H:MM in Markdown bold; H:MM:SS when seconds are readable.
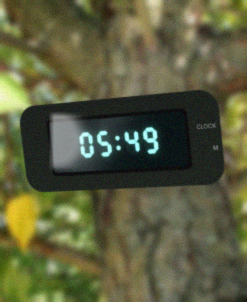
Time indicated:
**5:49**
